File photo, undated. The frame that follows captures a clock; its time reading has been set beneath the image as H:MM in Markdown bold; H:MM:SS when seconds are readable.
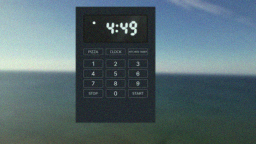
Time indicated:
**4:49**
